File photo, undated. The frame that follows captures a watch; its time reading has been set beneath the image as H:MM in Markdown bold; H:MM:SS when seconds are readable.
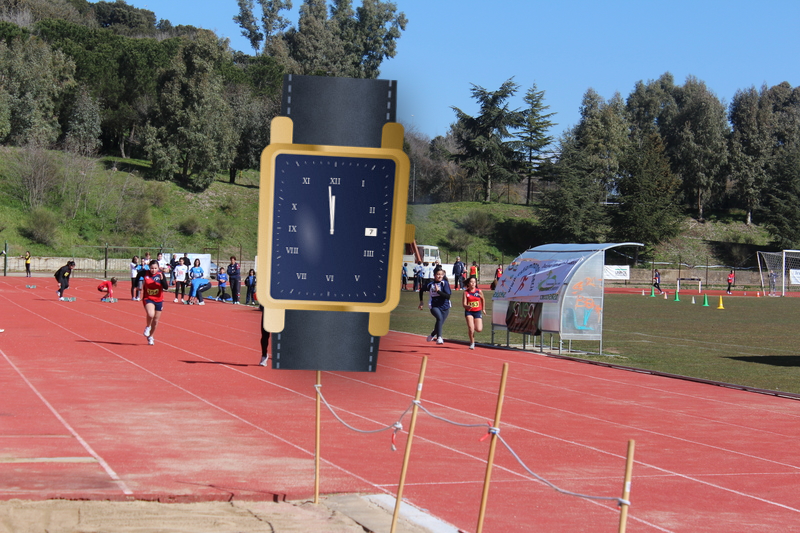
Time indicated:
**11:59**
